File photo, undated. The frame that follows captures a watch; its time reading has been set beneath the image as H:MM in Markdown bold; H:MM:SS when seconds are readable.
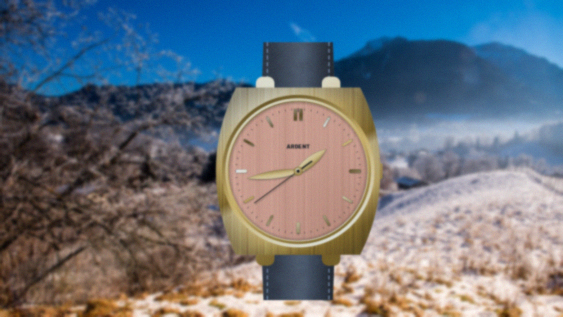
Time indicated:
**1:43:39**
